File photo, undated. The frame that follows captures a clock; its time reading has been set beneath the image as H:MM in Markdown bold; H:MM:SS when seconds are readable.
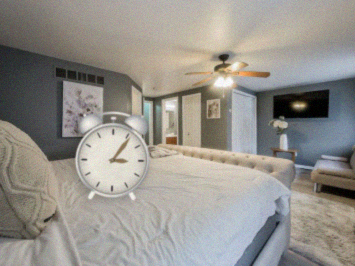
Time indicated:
**3:06**
